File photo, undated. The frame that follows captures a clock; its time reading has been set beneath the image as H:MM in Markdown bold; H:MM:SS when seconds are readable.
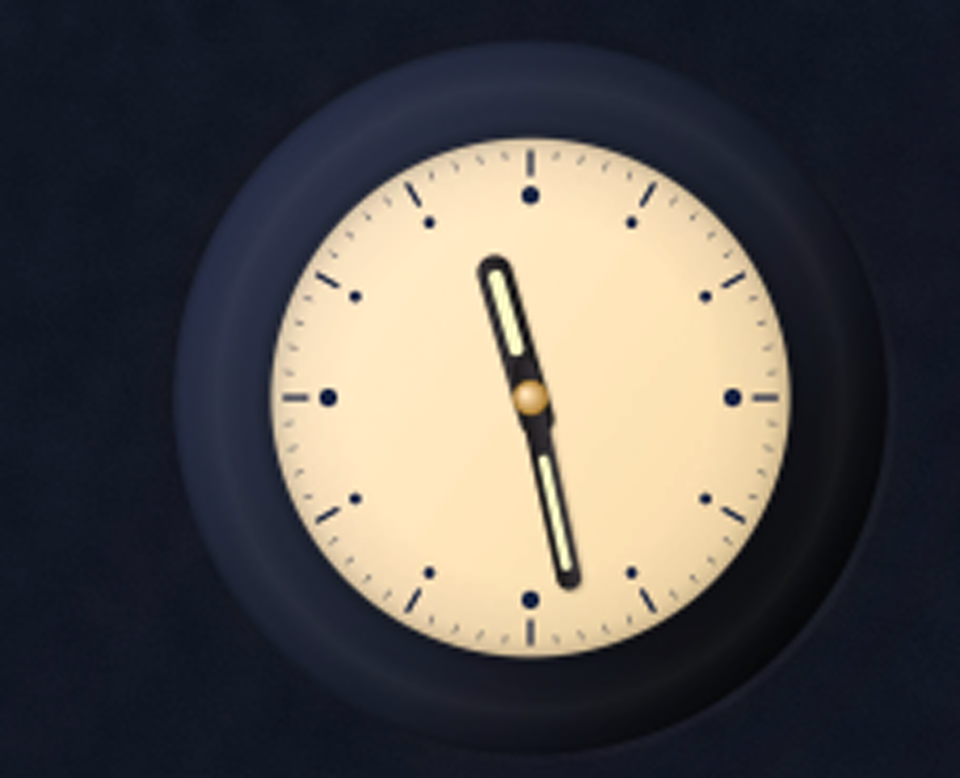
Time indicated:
**11:28**
